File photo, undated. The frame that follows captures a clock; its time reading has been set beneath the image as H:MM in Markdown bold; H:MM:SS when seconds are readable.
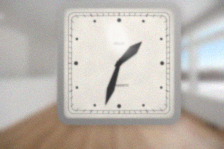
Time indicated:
**1:33**
